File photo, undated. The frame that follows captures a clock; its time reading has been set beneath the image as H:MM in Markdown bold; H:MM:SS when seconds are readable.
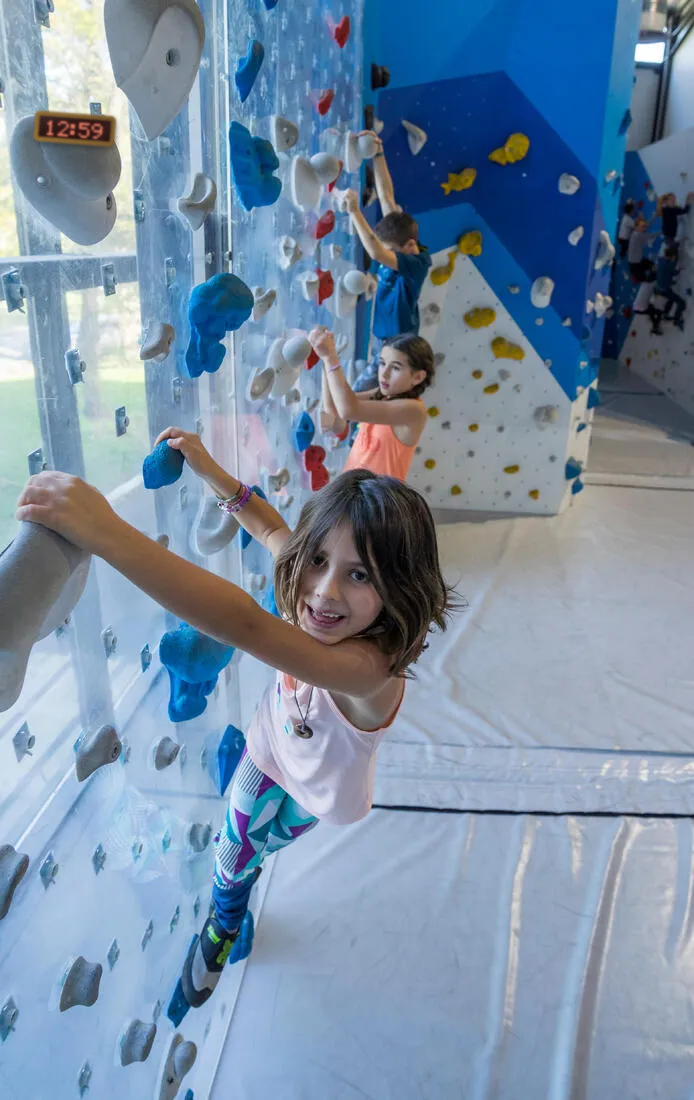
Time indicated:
**12:59**
